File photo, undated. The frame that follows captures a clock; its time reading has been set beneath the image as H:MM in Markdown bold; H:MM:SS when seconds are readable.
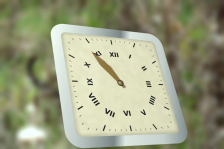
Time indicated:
**10:54**
